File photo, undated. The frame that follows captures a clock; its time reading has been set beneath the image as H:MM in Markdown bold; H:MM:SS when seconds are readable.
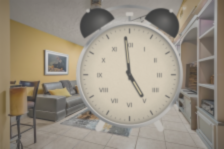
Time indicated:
**4:59**
